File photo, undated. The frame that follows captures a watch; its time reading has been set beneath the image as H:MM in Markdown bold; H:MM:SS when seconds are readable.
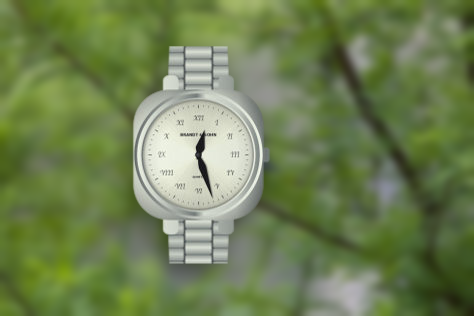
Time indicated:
**12:27**
